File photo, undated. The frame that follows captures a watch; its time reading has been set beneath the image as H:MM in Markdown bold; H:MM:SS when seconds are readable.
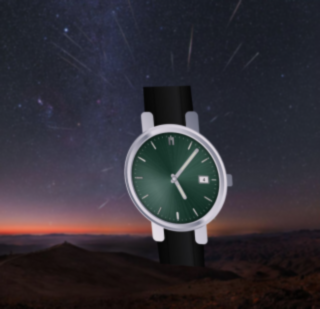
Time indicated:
**5:07**
